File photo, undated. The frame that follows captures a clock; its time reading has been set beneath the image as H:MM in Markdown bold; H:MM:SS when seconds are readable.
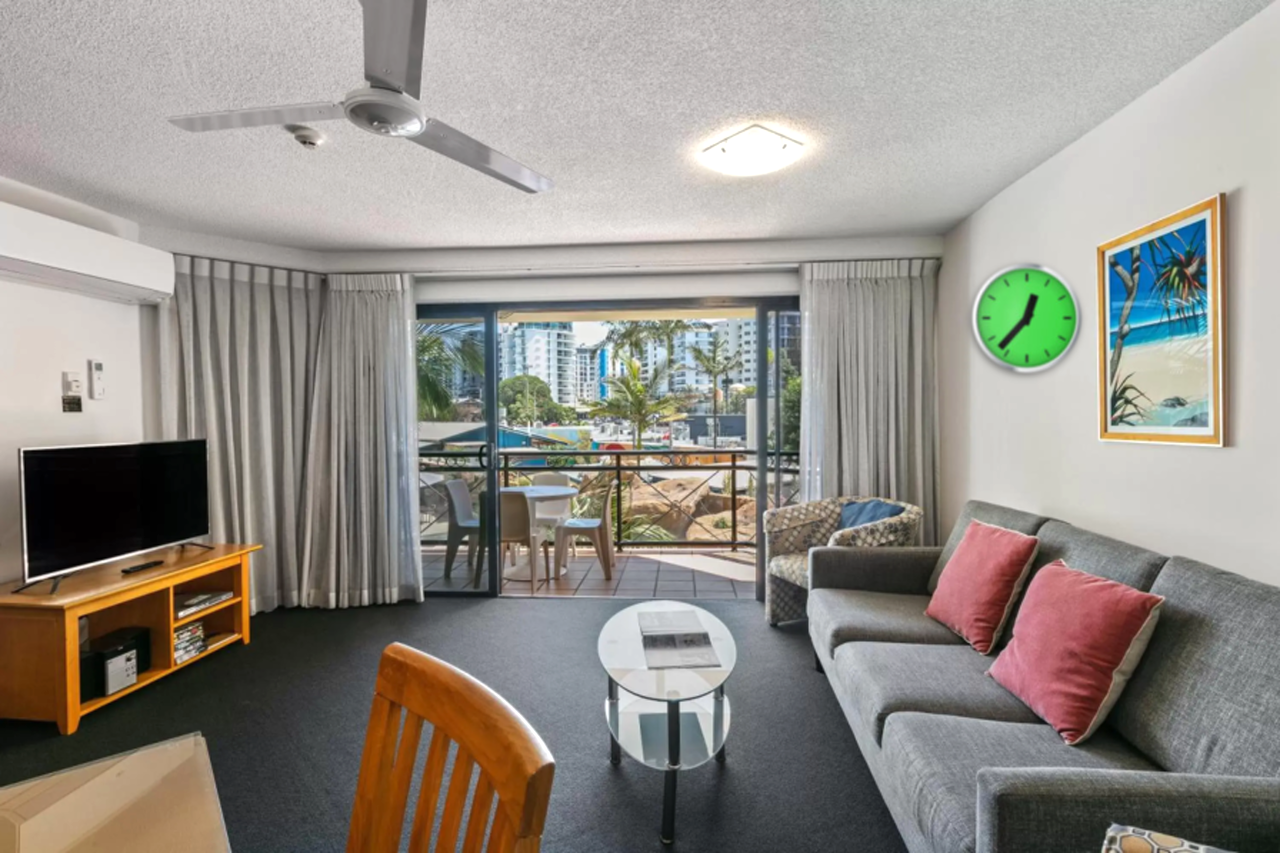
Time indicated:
**12:37**
